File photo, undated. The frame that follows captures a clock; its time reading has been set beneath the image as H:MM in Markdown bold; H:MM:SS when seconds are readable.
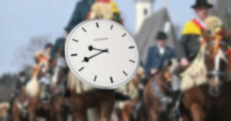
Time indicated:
**9:42**
